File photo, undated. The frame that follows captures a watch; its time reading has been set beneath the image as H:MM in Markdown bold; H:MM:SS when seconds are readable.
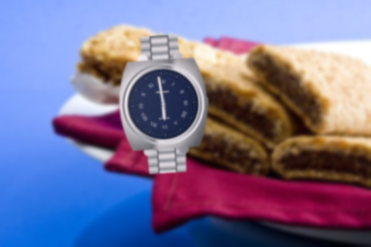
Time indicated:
**5:59**
